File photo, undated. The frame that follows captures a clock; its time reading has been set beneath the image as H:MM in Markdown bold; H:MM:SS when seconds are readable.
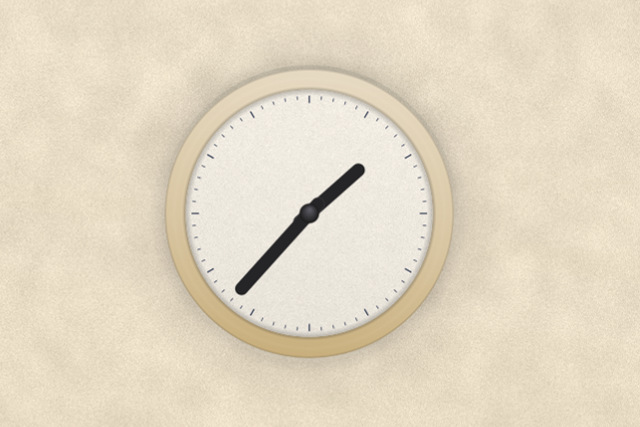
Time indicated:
**1:37**
